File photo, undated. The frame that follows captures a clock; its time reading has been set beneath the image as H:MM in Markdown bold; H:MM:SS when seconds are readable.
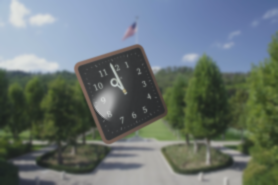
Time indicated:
**10:59**
